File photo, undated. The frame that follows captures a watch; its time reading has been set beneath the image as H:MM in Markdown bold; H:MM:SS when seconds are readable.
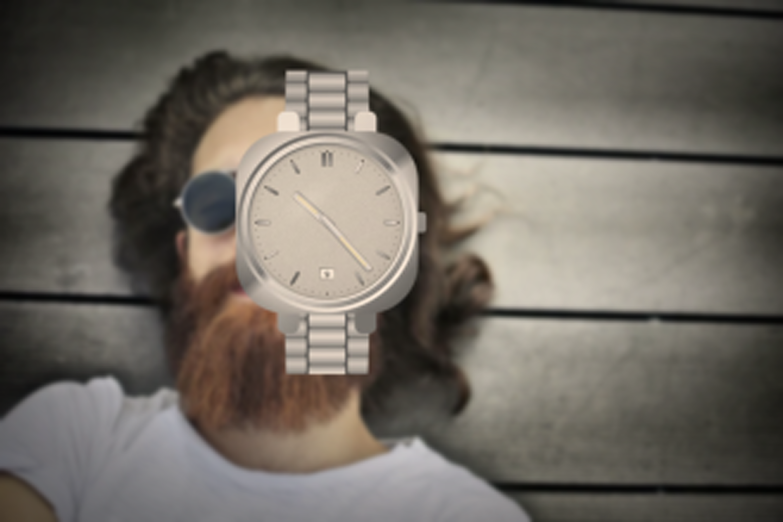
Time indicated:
**10:23**
